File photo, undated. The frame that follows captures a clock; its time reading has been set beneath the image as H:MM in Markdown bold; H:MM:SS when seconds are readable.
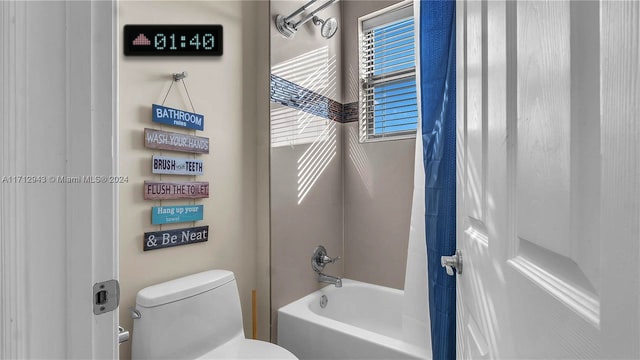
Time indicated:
**1:40**
